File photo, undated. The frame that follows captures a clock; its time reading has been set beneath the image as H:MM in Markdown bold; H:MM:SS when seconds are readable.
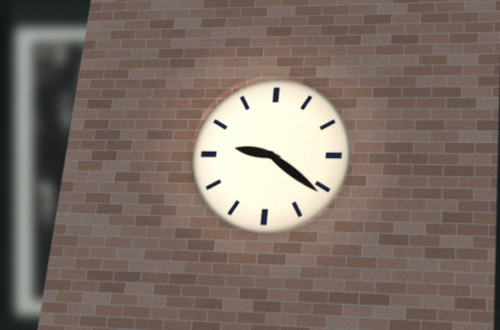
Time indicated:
**9:21**
